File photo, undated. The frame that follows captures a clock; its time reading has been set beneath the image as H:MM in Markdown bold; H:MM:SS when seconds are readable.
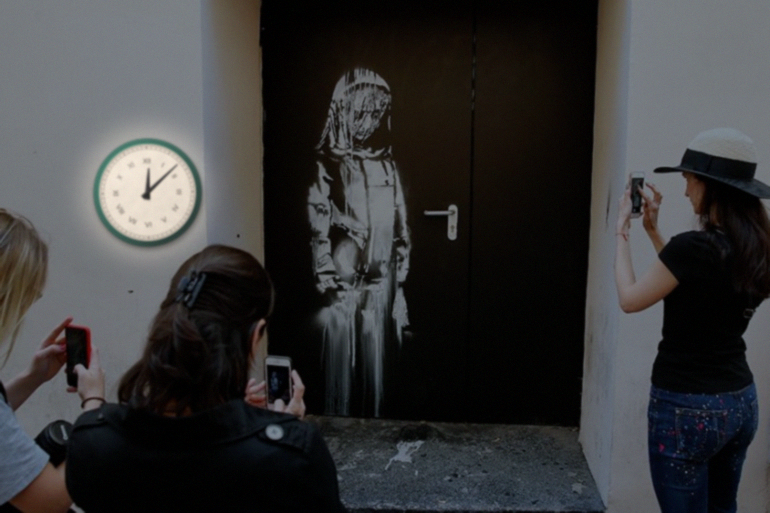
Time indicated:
**12:08**
